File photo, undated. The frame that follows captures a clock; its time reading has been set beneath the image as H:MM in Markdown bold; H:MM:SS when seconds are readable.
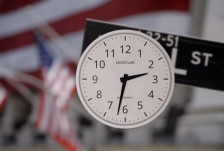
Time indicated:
**2:32**
